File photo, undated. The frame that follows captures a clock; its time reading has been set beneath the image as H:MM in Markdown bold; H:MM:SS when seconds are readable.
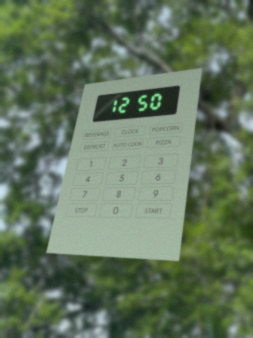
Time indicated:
**12:50**
